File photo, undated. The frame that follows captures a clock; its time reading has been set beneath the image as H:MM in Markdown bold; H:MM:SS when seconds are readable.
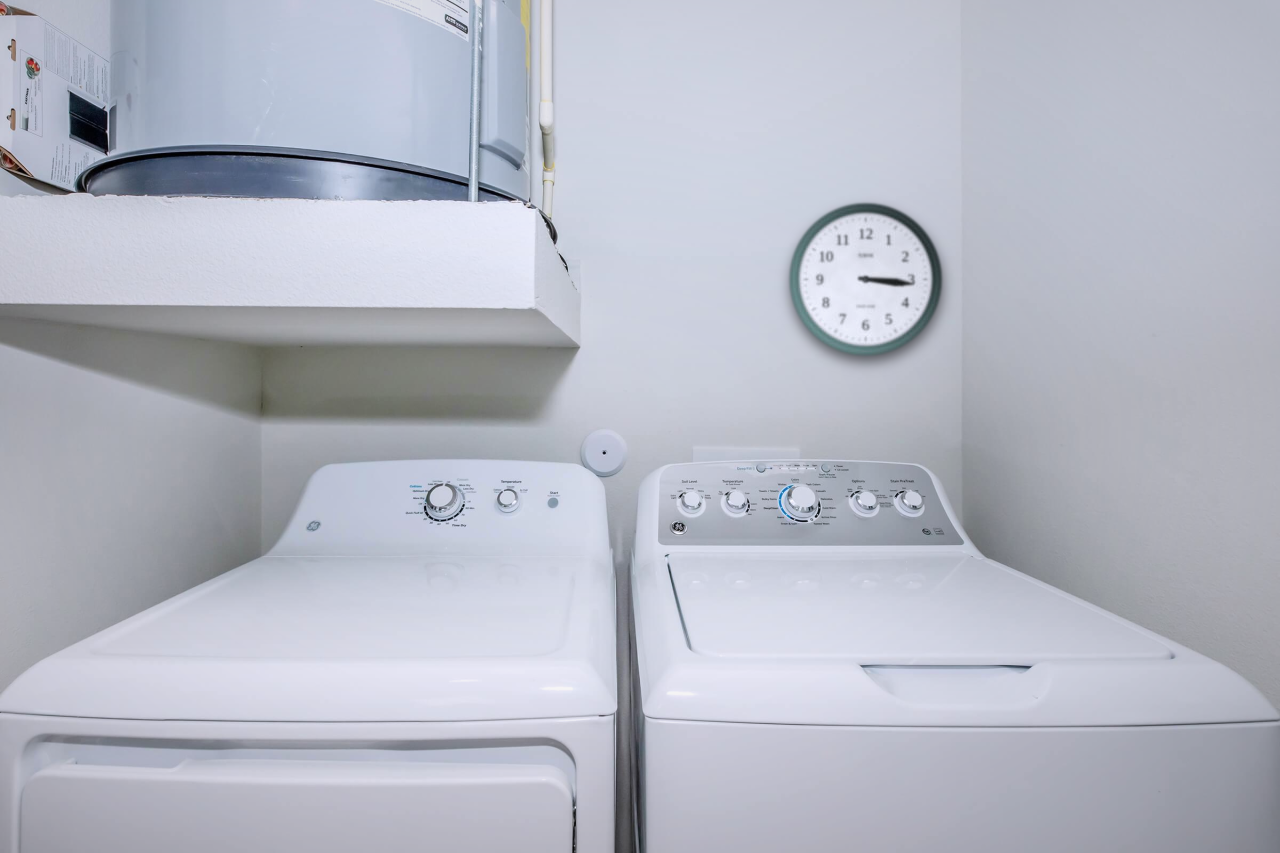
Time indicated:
**3:16**
